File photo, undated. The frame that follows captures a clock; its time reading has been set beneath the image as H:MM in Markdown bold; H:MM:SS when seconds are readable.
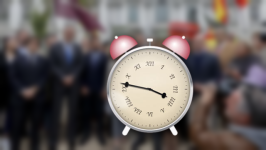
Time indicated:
**3:47**
